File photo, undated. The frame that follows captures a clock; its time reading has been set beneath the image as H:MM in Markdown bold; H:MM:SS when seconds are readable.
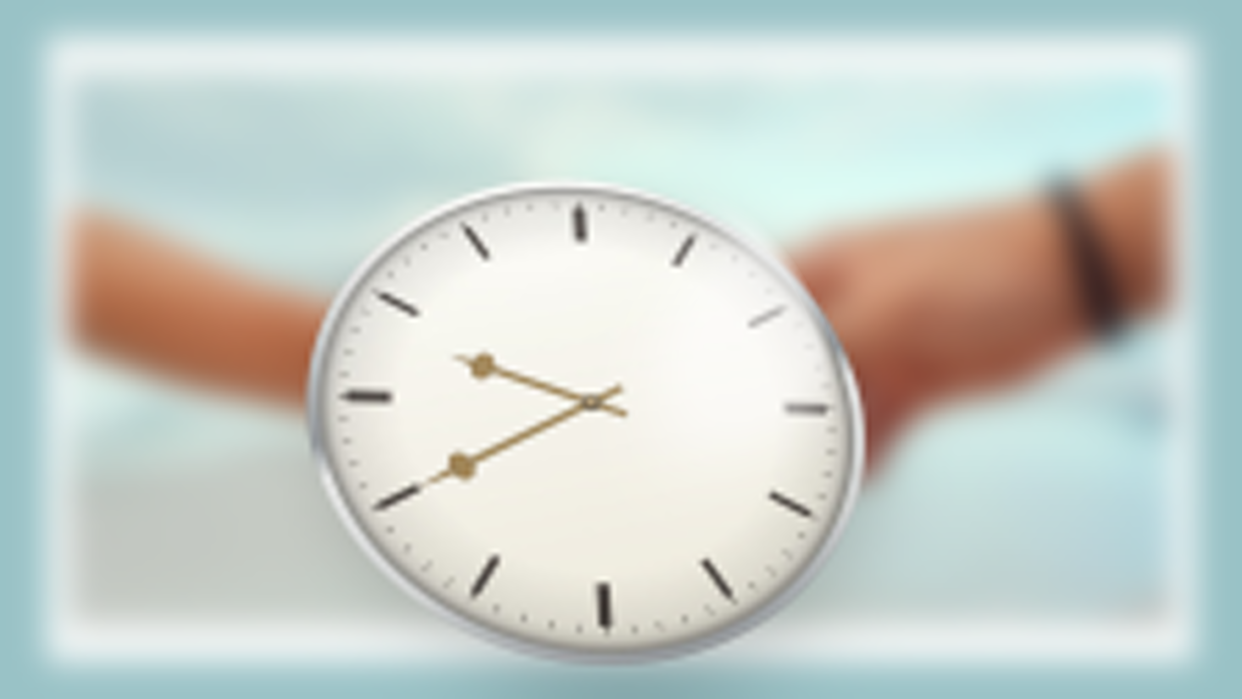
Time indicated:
**9:40**
